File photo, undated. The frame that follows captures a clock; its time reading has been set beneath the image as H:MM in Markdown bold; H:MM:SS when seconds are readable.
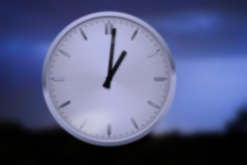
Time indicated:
**1:01**
